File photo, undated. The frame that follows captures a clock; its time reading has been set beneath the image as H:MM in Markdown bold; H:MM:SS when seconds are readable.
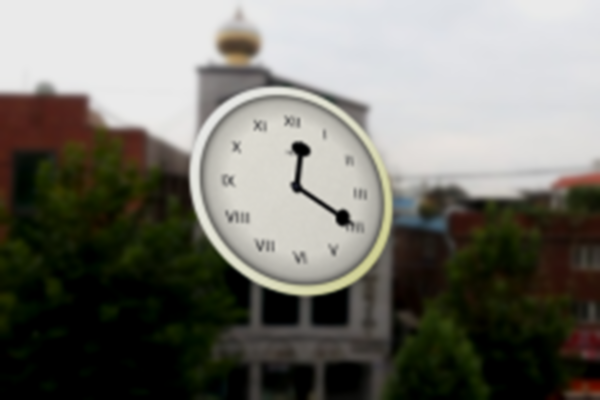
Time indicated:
**12:20**
